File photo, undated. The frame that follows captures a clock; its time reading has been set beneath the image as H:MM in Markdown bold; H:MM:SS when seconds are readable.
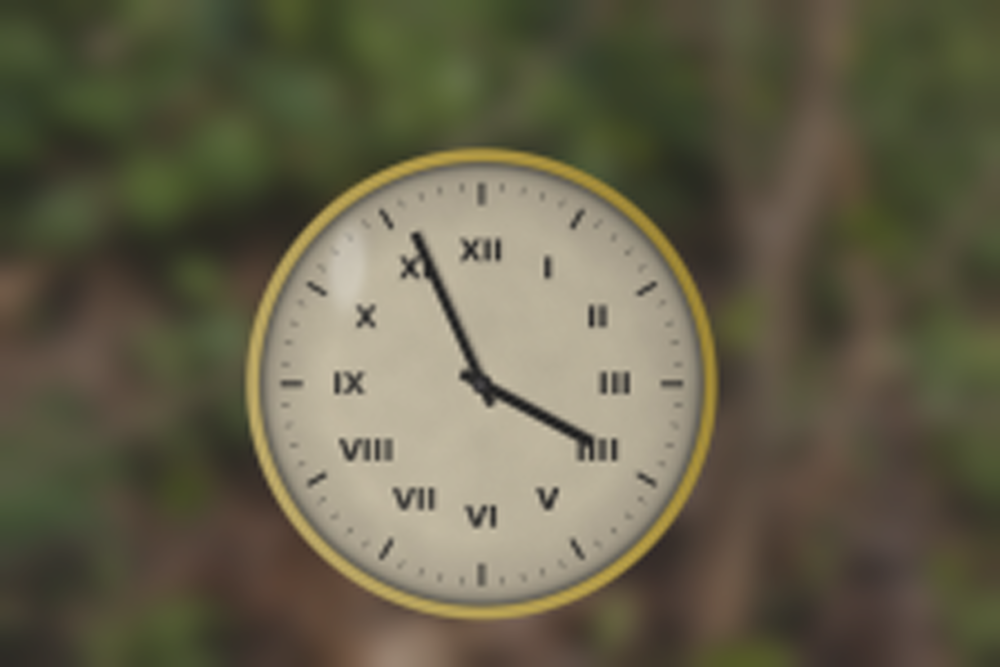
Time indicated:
**3:56**
